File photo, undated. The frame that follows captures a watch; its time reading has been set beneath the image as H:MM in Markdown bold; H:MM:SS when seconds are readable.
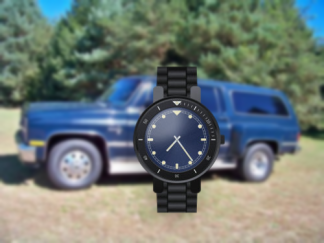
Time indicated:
**7:24**
